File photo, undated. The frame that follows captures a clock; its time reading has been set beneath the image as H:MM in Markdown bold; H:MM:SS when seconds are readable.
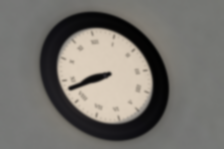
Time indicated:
**8:43**
